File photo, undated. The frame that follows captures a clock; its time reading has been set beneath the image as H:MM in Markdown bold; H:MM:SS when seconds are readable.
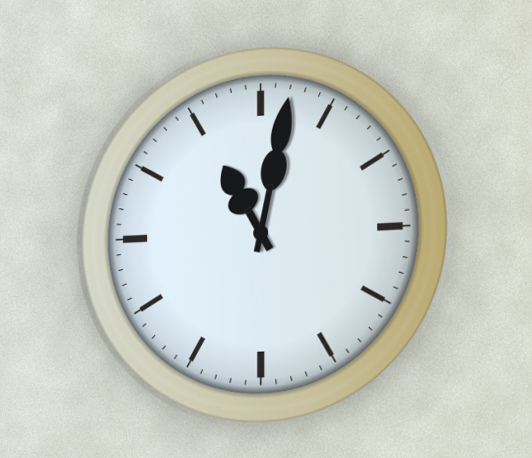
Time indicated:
**11:02**
